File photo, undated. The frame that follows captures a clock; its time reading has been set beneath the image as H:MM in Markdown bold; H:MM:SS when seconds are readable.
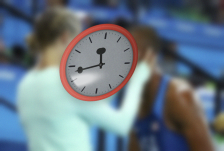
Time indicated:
**11:43**
